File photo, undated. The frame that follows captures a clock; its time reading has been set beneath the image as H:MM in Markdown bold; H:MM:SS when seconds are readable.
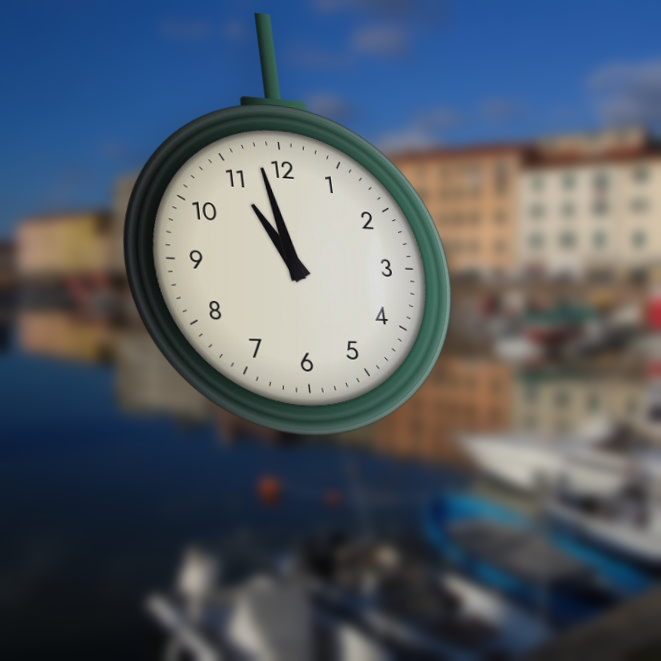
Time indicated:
**10:58**
